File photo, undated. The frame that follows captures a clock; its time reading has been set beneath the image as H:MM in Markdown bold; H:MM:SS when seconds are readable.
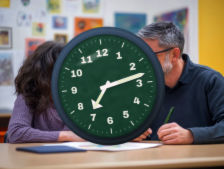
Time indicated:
**7:13**
